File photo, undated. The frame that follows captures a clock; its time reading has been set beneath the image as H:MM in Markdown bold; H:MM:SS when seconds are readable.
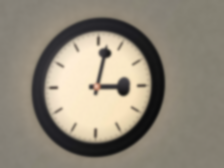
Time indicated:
**3:02**
